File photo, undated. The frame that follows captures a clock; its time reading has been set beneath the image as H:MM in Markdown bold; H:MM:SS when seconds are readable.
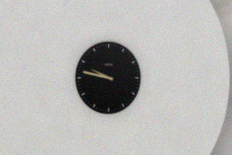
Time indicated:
**9:47**
